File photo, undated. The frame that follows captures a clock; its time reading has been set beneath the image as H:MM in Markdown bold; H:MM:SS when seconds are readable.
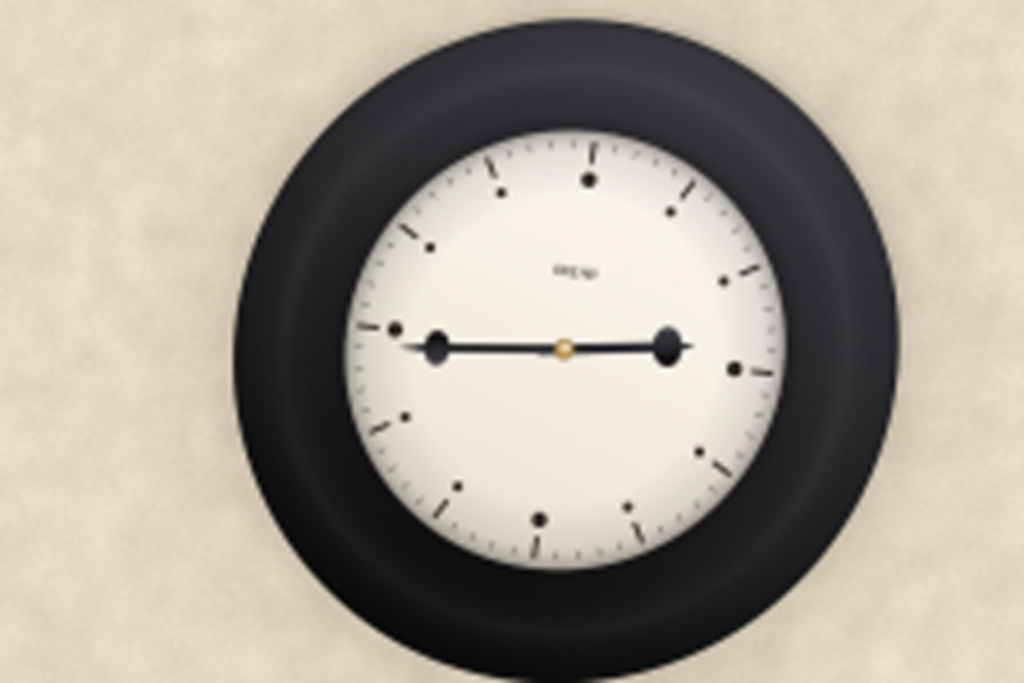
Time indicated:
**2:44**
